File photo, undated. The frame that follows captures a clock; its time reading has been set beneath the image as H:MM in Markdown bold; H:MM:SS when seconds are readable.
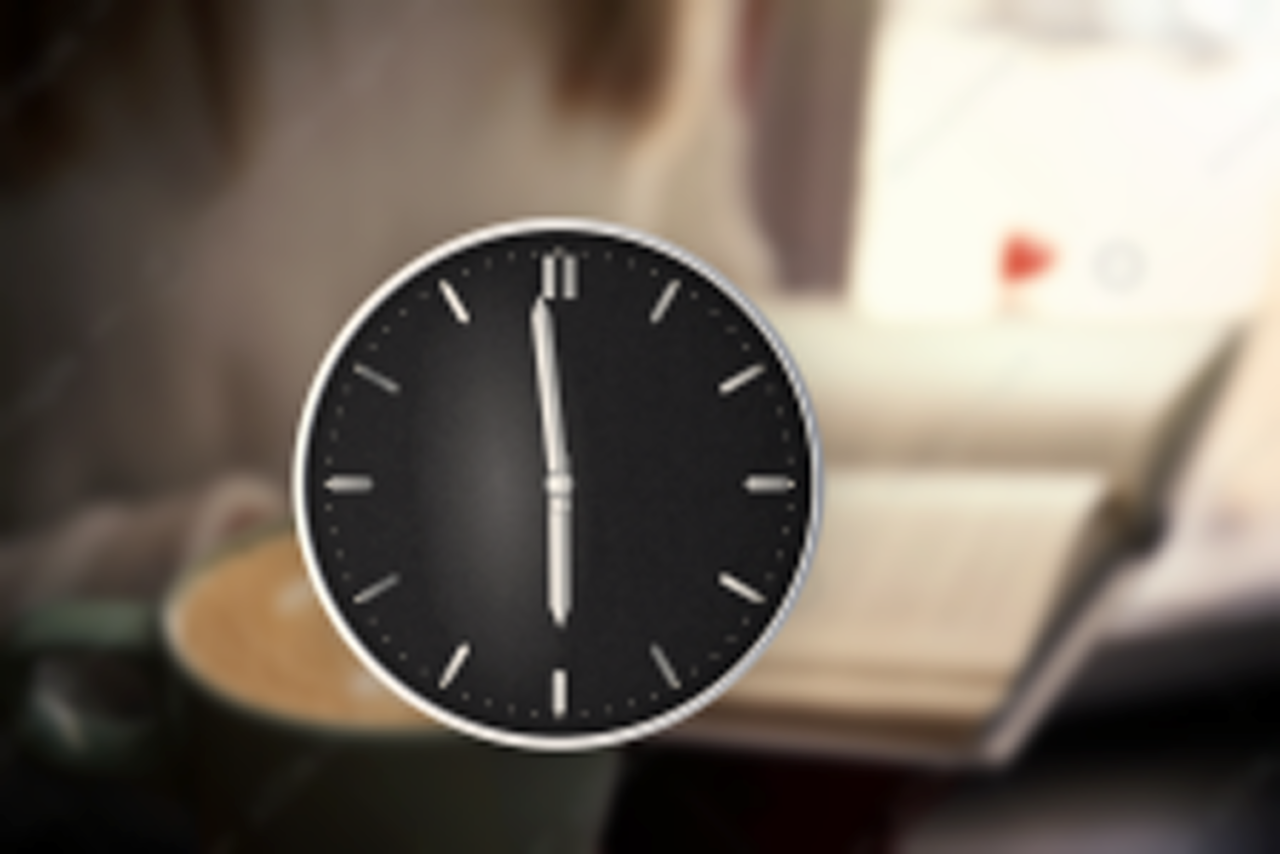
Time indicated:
**5:59**
